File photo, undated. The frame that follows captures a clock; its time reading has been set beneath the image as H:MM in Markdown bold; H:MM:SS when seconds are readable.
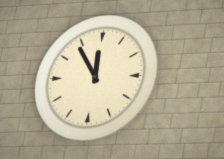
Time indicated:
**11:54**
